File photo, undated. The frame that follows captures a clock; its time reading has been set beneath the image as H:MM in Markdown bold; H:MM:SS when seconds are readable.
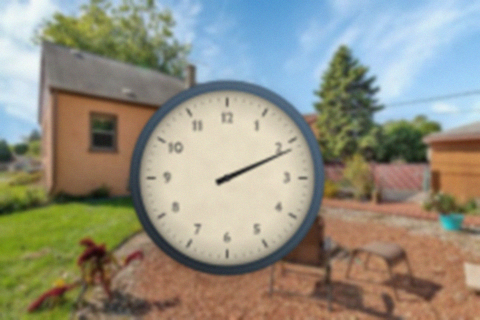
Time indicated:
**2:11**
